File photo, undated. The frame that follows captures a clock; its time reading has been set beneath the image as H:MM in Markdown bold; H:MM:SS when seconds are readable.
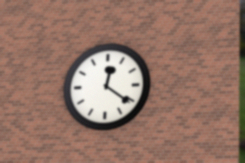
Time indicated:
**12:21**
